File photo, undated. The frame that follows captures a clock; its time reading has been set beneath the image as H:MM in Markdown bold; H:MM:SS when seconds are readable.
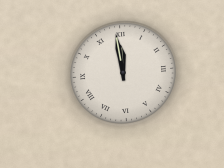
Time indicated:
**11:59**
